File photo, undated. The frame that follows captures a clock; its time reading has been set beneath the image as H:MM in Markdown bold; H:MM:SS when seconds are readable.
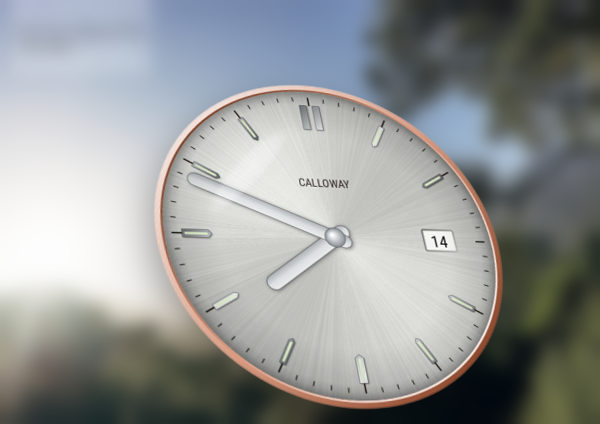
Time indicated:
**7:49**
